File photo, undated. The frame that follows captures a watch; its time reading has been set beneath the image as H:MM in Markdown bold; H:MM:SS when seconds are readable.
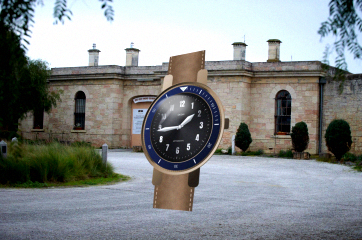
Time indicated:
**1:44**
